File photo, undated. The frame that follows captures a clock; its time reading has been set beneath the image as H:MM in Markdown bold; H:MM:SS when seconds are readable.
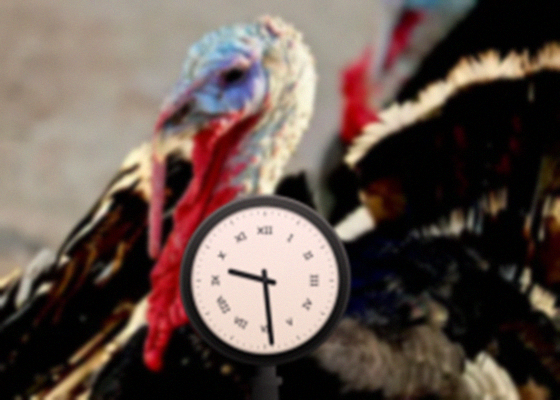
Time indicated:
**9:29**
